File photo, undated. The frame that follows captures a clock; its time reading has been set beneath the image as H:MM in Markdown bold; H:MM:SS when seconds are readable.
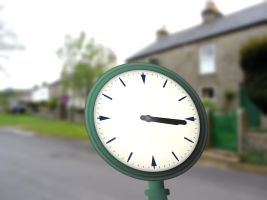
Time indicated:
**3:16**
